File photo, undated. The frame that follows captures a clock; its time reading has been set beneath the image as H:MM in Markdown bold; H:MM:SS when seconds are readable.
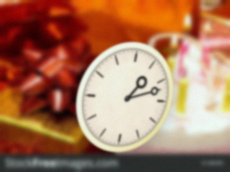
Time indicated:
**1:12**
